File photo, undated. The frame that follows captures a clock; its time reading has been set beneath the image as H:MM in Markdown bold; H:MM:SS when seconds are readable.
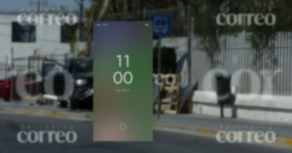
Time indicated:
**11:00**
